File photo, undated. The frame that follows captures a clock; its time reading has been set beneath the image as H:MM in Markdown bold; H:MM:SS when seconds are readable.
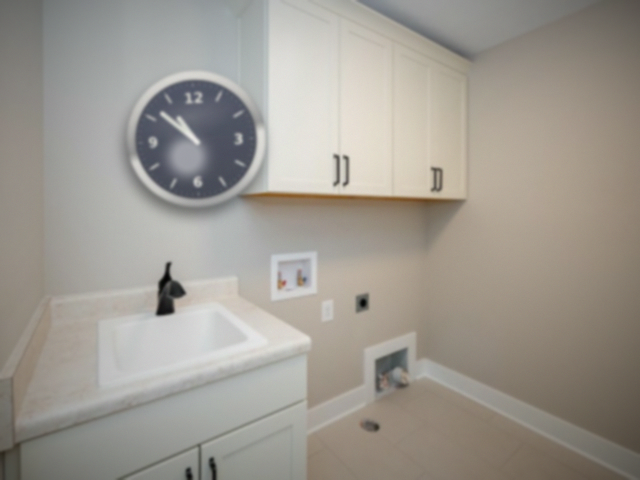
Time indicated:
**10:52**
